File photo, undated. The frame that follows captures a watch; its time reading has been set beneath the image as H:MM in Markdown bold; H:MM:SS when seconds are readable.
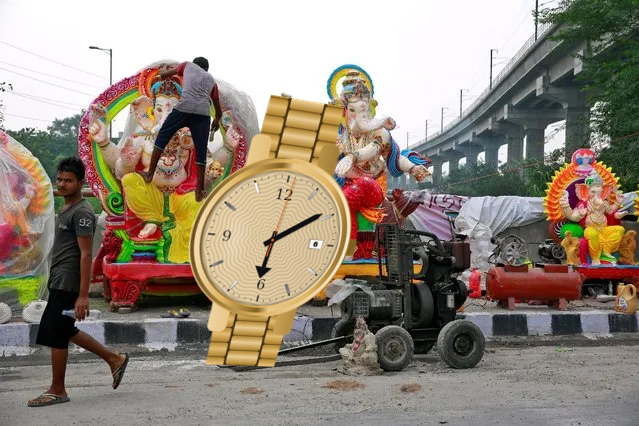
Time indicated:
**6:09:01**
